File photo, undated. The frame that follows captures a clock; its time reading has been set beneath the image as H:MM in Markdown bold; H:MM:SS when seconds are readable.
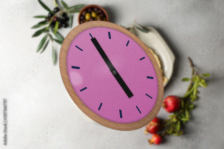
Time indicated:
**4:55**
